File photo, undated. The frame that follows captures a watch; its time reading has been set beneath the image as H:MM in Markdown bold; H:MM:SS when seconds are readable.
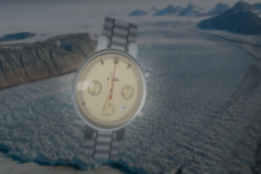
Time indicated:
**11:32**
